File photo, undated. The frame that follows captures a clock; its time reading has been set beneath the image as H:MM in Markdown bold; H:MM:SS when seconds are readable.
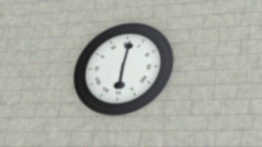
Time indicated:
**6:01**
